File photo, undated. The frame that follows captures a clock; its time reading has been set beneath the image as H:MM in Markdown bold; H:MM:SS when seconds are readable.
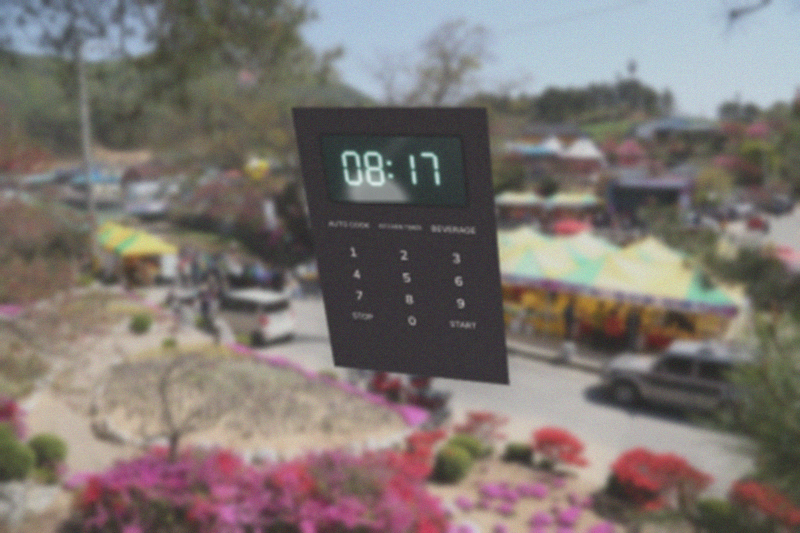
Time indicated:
**8:17**
